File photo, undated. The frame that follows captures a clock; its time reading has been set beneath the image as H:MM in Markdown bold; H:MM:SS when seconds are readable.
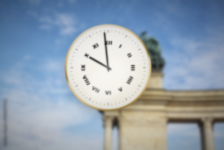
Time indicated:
**9:59**
